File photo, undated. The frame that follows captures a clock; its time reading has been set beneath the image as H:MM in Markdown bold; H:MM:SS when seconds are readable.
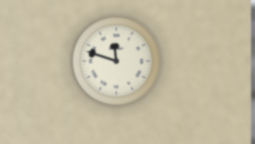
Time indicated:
**11:48**
